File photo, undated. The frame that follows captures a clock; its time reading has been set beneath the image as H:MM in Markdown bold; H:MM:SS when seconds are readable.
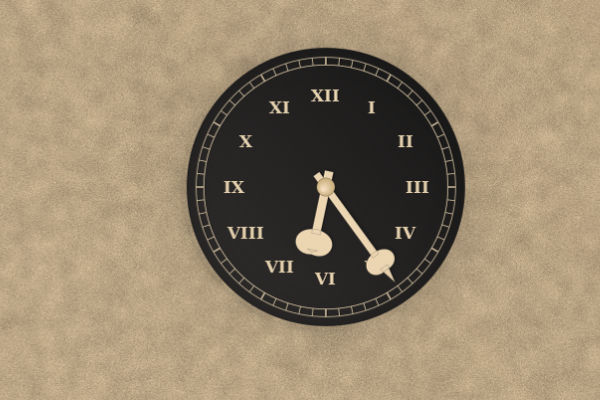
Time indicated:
**6:24**
